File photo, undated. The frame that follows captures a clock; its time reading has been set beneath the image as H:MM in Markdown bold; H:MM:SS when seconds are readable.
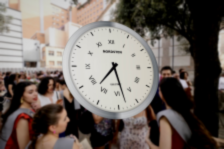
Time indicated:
**7:28**
